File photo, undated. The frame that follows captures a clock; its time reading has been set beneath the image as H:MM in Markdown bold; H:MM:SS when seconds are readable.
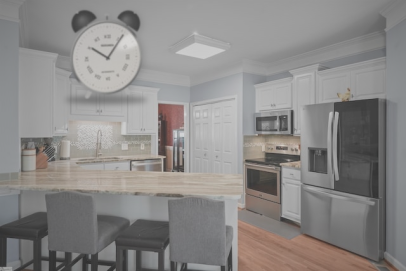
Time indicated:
**10:06**
